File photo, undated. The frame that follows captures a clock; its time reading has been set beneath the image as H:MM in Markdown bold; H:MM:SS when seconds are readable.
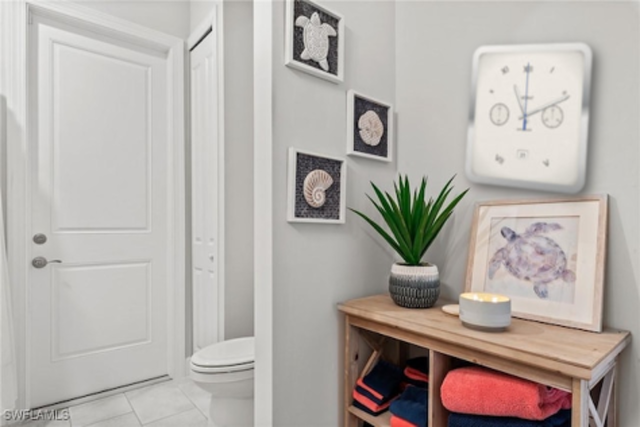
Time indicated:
**11:11**
